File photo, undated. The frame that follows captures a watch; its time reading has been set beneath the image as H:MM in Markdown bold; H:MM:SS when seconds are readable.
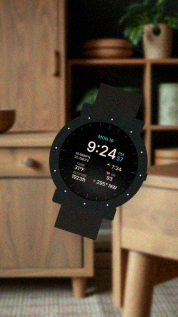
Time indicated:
**9:24**
